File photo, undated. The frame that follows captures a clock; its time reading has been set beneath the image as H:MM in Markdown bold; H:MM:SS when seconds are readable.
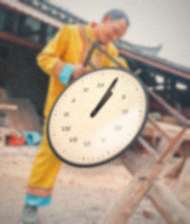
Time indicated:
**1:04**
